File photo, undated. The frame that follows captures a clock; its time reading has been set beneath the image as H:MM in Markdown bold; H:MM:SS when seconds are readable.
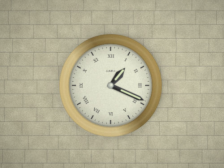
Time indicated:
**1:19**
